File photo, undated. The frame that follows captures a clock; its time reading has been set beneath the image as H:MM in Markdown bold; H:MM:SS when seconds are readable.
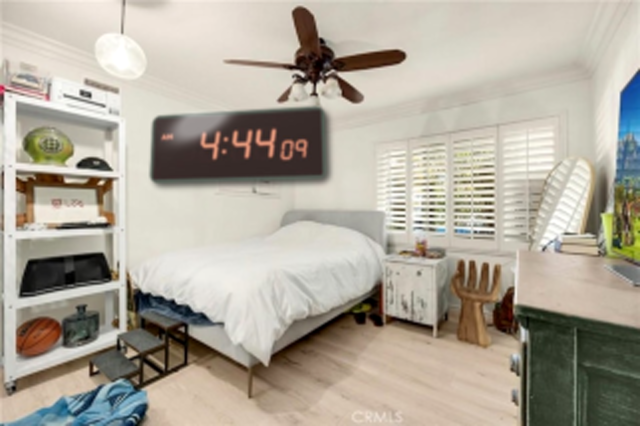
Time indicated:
**4:44:09**
